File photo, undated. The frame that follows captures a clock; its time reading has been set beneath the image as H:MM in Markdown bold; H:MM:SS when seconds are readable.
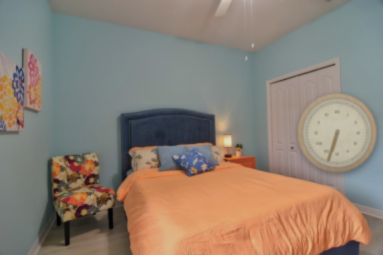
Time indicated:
**6:33**
